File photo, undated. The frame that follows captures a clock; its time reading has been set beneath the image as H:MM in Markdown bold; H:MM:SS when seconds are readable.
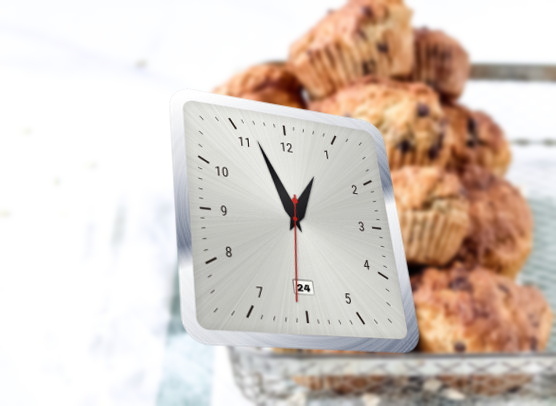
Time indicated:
**12:56:31**
